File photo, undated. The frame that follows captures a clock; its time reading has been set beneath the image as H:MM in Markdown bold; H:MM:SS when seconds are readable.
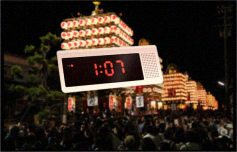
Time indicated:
**1:07**
